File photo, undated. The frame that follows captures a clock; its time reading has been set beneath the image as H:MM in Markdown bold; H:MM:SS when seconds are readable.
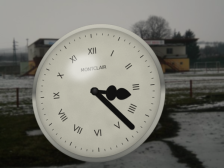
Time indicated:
**3:23**
